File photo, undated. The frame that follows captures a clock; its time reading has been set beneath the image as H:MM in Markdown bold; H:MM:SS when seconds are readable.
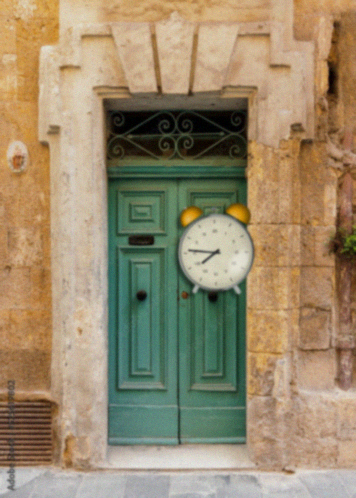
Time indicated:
**7:46**
